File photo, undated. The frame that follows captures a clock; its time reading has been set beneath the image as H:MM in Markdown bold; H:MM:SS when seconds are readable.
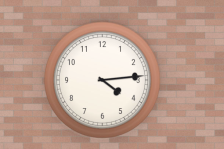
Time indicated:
**4:14**
